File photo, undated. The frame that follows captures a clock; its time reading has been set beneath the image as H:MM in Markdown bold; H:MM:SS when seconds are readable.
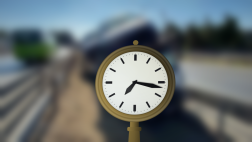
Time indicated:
**7:17**
